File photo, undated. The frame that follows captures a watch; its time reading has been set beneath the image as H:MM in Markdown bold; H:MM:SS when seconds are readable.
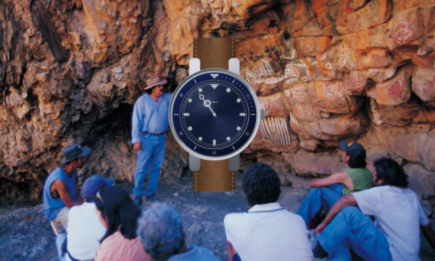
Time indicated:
**10:54**
